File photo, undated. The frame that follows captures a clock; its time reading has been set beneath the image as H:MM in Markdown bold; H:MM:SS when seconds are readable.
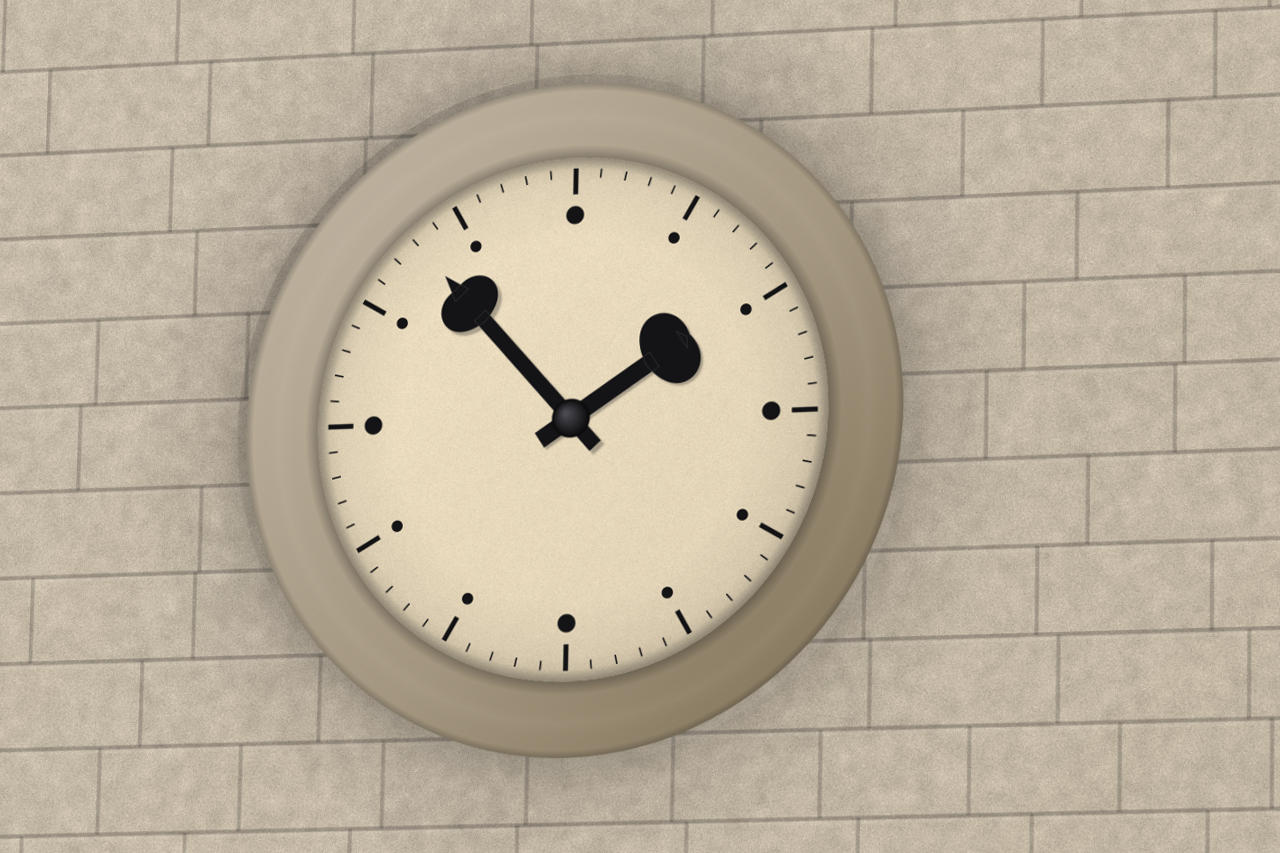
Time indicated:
**1:53**
